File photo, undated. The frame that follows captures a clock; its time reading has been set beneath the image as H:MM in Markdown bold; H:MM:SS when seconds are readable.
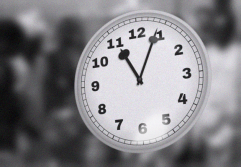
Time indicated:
**11:04**
